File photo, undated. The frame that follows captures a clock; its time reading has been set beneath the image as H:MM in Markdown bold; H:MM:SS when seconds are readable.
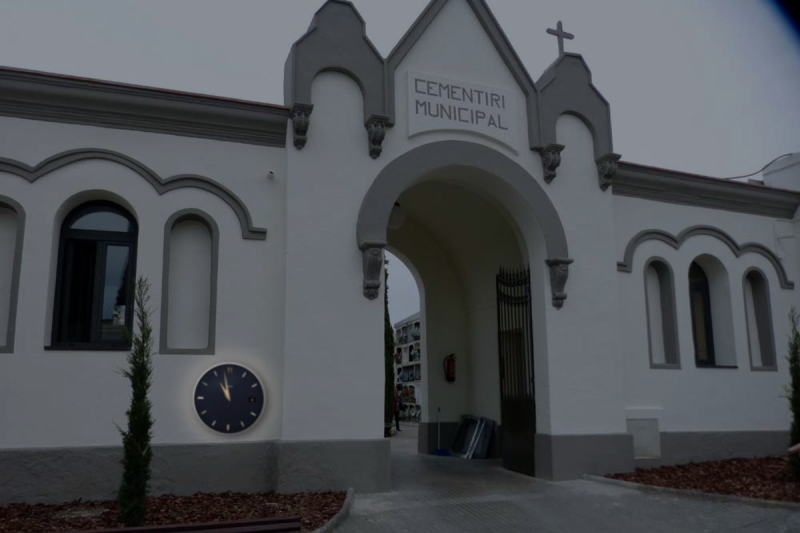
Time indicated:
**10:58**
